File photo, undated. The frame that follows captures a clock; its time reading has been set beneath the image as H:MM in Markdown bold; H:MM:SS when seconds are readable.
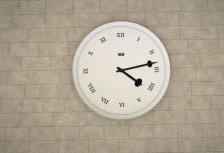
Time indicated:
**4:13**
